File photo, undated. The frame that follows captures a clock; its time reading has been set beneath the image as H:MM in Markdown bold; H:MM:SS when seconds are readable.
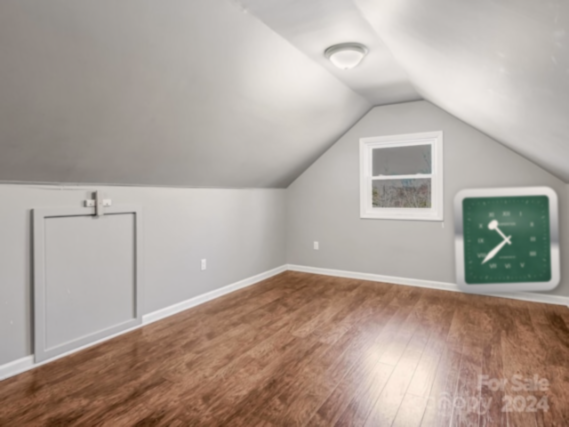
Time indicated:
**10:38**
